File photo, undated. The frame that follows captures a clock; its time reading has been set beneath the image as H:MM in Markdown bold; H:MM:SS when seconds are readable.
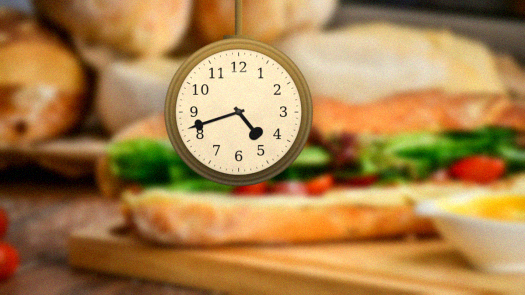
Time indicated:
**4:42**
